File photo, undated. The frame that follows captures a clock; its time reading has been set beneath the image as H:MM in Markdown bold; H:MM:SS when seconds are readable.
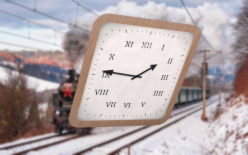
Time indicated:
**1:46**
